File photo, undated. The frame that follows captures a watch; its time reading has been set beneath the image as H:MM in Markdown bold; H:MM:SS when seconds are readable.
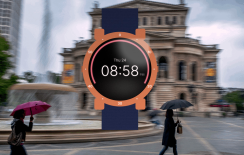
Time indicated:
**8:58**
